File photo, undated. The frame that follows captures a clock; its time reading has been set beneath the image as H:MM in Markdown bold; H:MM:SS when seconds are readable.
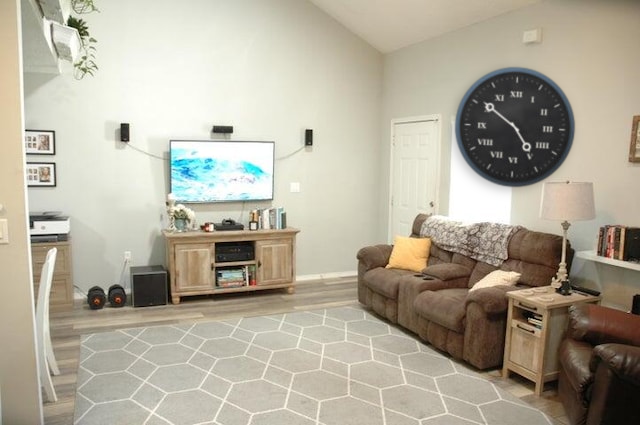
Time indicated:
**4:51**
